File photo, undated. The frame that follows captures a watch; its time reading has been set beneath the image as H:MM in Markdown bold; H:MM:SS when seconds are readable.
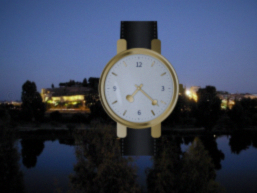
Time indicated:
**7:22**
